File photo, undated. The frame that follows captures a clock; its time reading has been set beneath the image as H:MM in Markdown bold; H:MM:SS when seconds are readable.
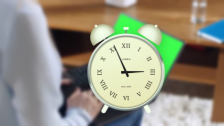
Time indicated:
**2:56**
